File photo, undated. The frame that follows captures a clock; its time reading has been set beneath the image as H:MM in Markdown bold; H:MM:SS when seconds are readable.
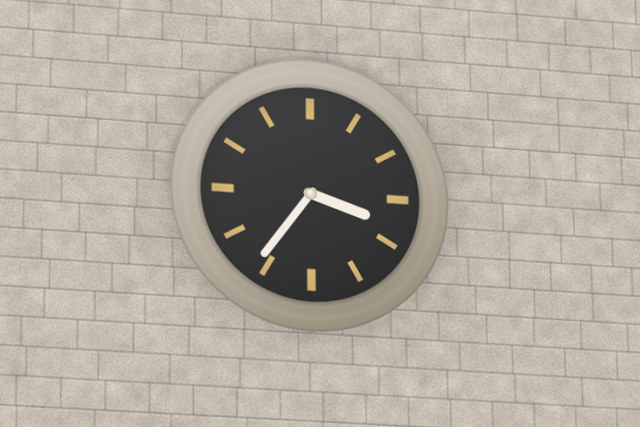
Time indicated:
**3:36**
